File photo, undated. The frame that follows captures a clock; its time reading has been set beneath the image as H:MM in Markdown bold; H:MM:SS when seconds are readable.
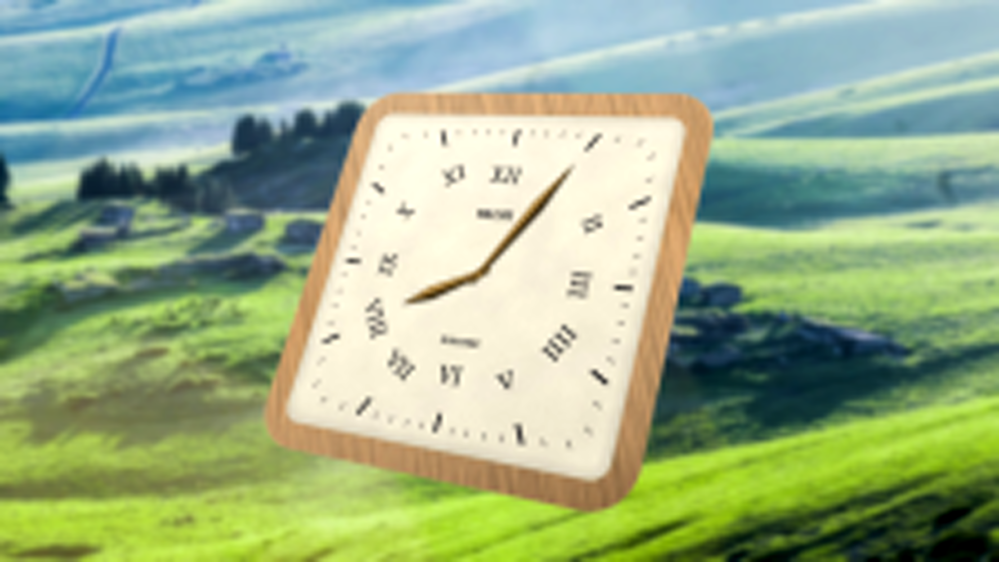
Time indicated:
**8:05**
